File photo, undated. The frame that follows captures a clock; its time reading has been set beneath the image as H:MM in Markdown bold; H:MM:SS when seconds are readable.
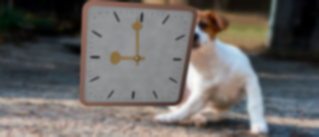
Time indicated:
**8:59**
